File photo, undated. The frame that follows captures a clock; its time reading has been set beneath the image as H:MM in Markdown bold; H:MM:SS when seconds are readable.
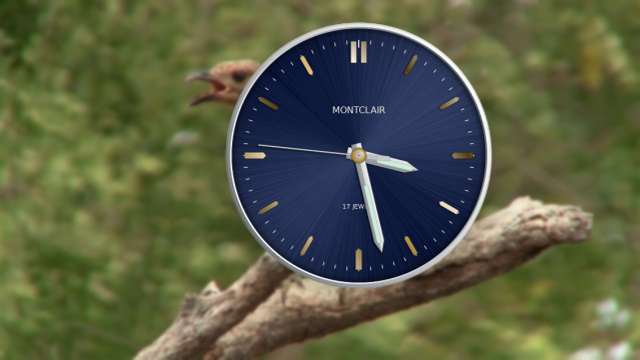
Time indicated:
**3:27:46**
